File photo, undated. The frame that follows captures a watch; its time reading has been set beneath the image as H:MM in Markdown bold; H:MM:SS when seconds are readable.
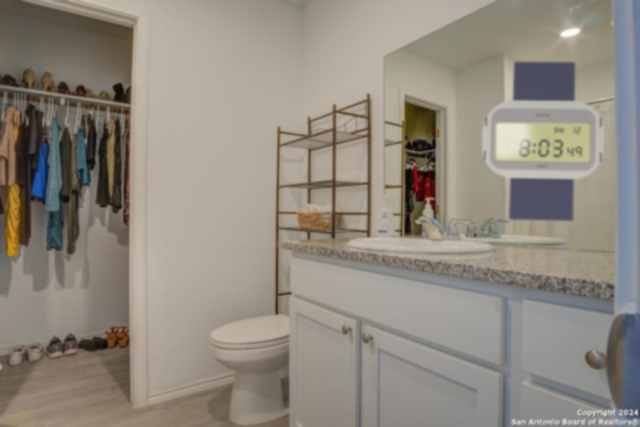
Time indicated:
**8:03:49**
